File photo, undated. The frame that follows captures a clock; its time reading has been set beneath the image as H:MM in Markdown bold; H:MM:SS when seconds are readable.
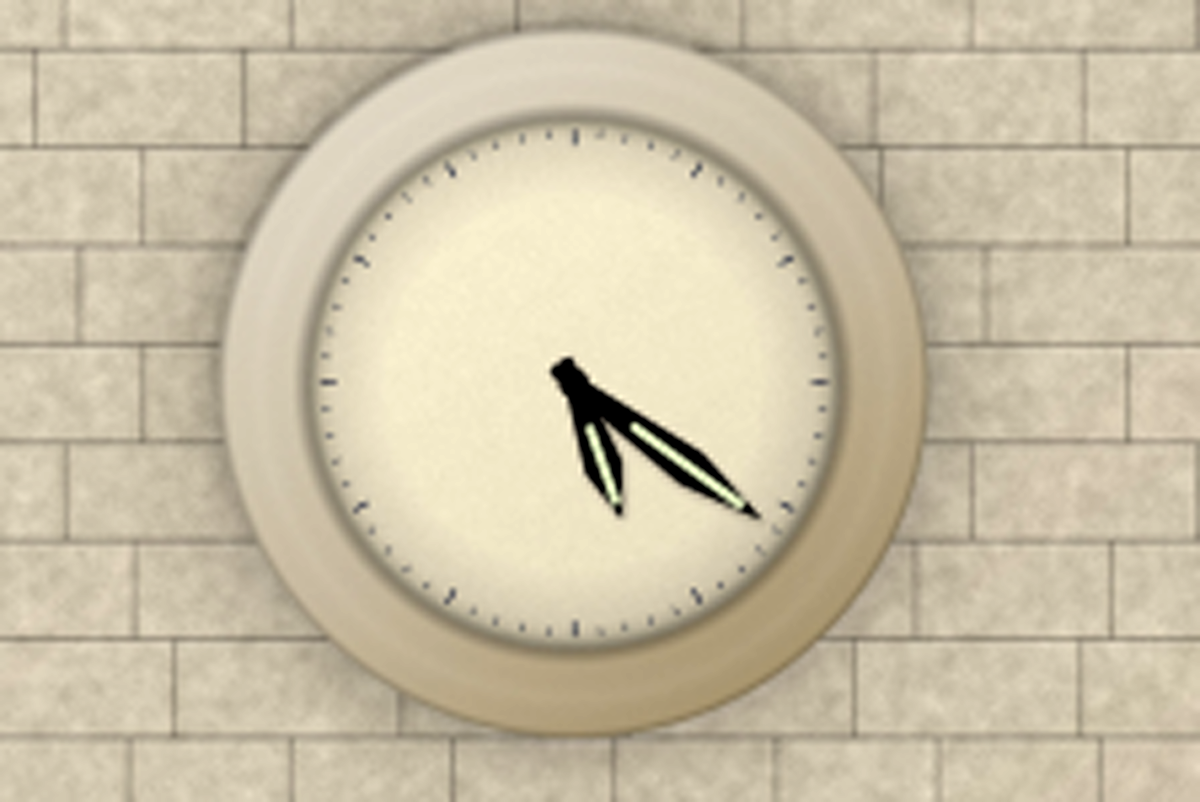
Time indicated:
**5:21**
